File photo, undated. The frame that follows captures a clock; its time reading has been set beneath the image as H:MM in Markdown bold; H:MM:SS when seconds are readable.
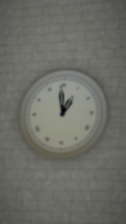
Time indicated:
**12:59**
